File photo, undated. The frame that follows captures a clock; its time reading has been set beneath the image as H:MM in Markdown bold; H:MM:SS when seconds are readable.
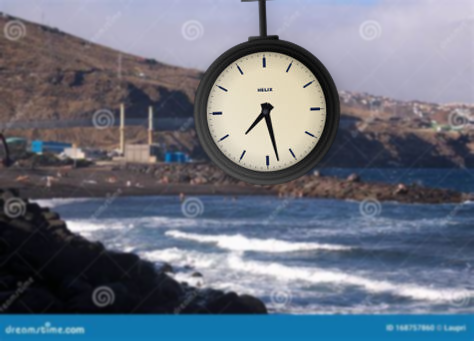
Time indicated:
**7:28**
